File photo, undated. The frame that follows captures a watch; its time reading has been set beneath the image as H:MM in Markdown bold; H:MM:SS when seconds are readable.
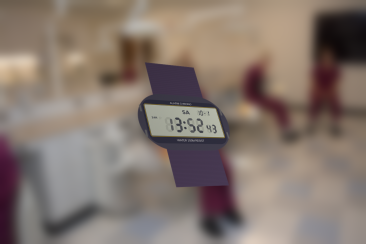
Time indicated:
**13:52:43**
